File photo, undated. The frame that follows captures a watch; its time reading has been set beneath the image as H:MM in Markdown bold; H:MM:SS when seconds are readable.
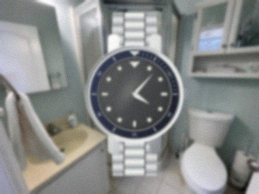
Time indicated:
**4:07**
